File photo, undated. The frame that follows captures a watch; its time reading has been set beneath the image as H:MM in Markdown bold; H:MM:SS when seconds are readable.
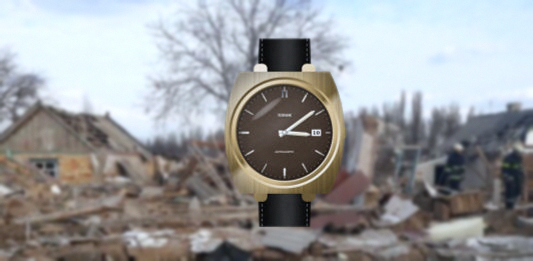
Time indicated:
**3:09**
